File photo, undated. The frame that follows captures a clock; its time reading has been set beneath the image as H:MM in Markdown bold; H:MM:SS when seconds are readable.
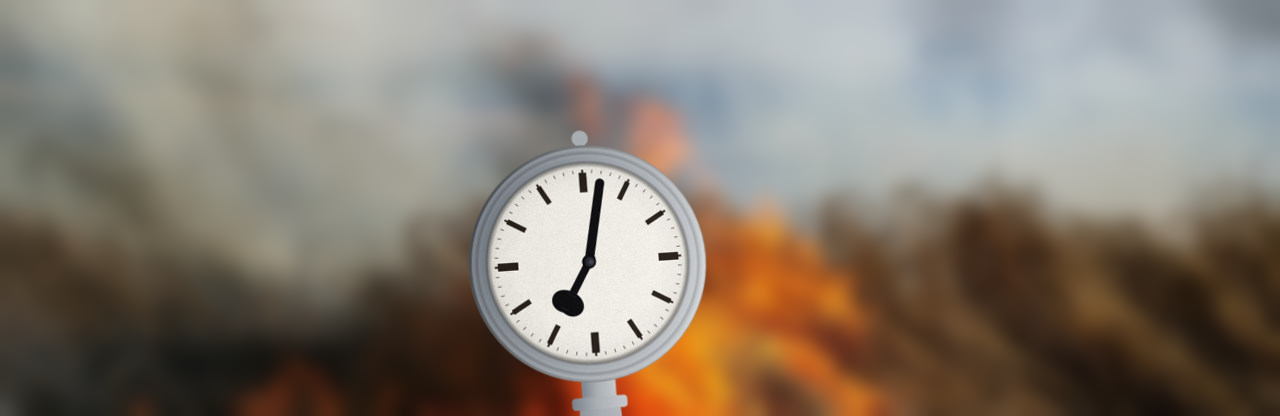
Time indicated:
**7:02**
